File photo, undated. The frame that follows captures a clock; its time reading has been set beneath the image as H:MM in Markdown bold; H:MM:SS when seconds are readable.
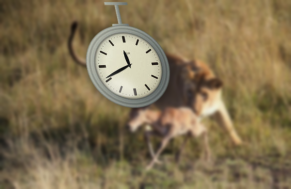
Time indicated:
**11:41**
